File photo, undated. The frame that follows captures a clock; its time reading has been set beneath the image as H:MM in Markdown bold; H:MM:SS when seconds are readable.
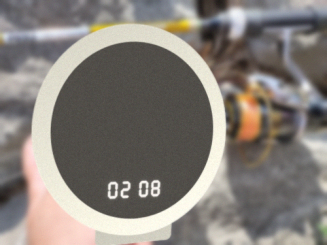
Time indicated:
**2:08**
